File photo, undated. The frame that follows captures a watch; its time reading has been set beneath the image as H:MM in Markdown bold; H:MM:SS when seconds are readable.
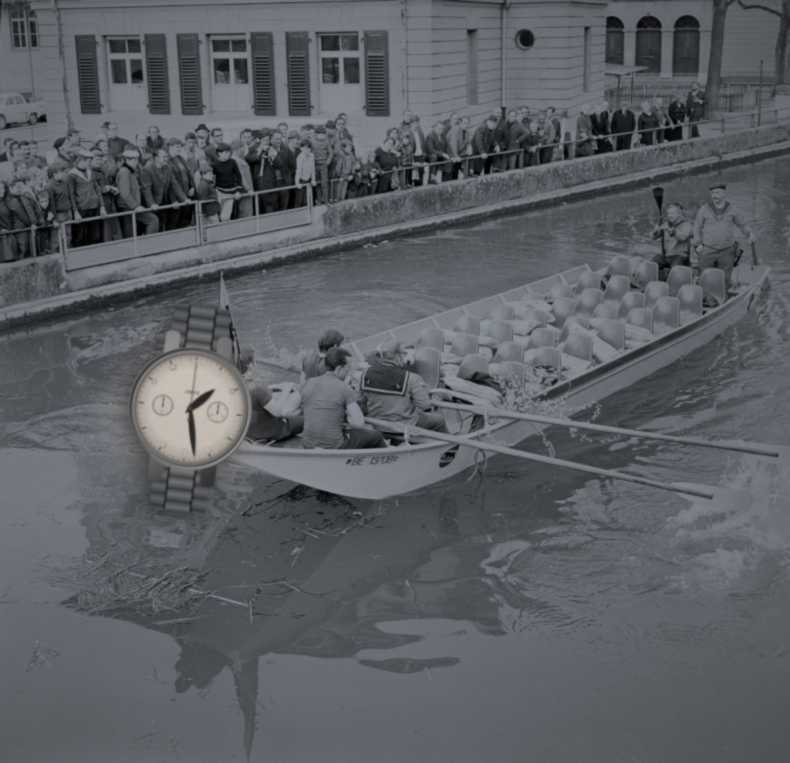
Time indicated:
**1:28**
